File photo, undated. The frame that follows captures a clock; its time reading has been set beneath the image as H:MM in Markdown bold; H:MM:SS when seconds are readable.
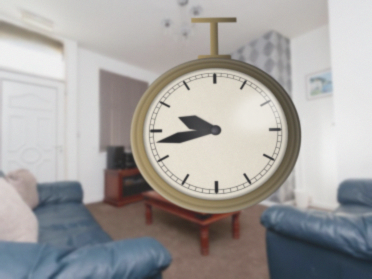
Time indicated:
**9:43**
